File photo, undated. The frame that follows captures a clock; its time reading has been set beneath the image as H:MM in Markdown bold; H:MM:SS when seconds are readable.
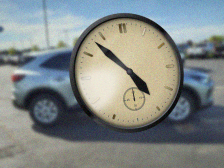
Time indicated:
**4:53**
